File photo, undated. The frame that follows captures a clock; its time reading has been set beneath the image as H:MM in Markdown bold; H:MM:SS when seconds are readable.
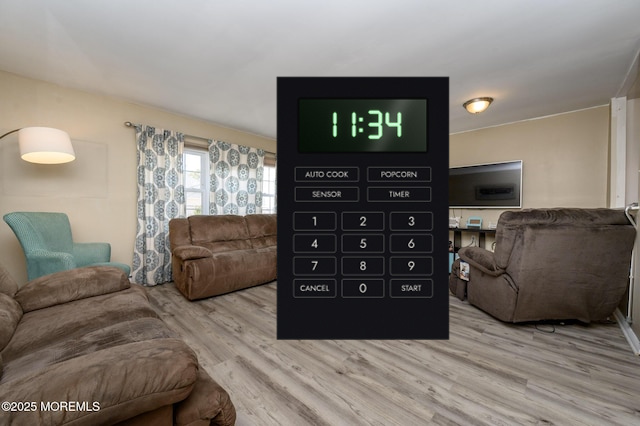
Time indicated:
**11:34**
